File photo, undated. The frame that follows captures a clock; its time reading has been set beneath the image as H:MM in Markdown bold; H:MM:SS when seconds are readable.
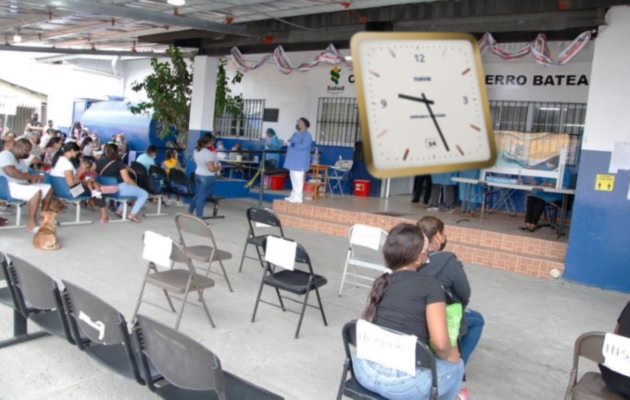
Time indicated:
**9:27**
